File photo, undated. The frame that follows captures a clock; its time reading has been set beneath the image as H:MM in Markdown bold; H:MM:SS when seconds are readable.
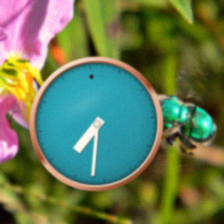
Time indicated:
**7:32**
